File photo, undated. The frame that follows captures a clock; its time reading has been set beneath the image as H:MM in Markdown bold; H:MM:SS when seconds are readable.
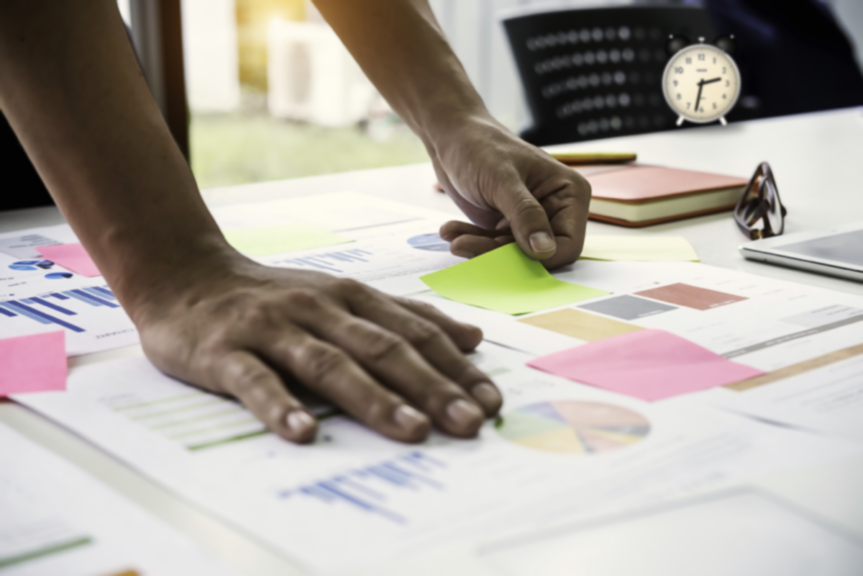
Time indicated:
**2:32**
